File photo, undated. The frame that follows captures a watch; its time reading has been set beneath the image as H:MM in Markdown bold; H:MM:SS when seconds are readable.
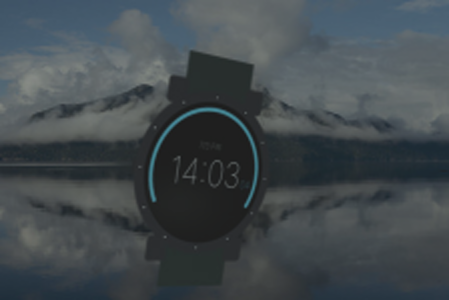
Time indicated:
**14:03**
